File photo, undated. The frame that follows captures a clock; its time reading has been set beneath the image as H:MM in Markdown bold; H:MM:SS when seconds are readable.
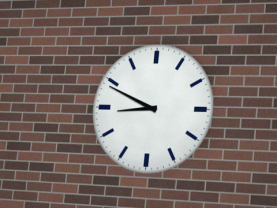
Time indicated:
**8:49**
